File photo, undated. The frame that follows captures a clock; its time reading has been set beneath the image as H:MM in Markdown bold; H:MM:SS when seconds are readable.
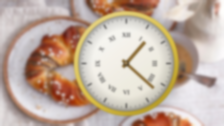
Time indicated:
**1:22**
